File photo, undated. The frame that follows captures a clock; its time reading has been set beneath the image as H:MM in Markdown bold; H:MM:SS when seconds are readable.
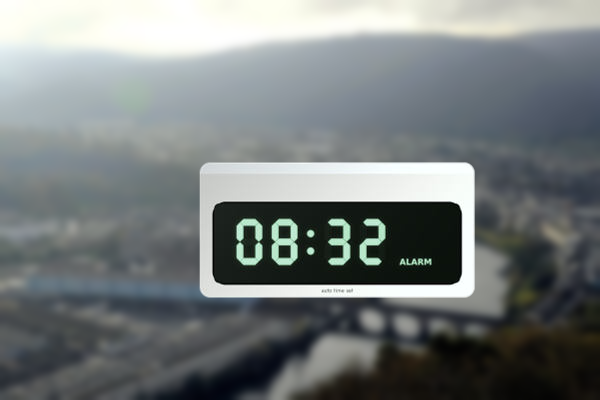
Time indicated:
**8:32**
